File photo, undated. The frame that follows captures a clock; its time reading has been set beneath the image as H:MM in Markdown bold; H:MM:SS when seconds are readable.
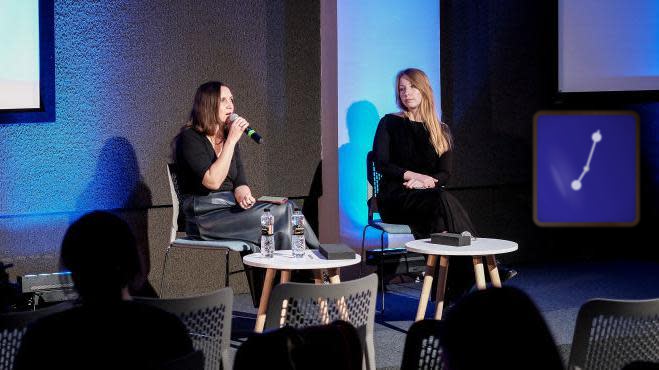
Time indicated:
**7:03**
